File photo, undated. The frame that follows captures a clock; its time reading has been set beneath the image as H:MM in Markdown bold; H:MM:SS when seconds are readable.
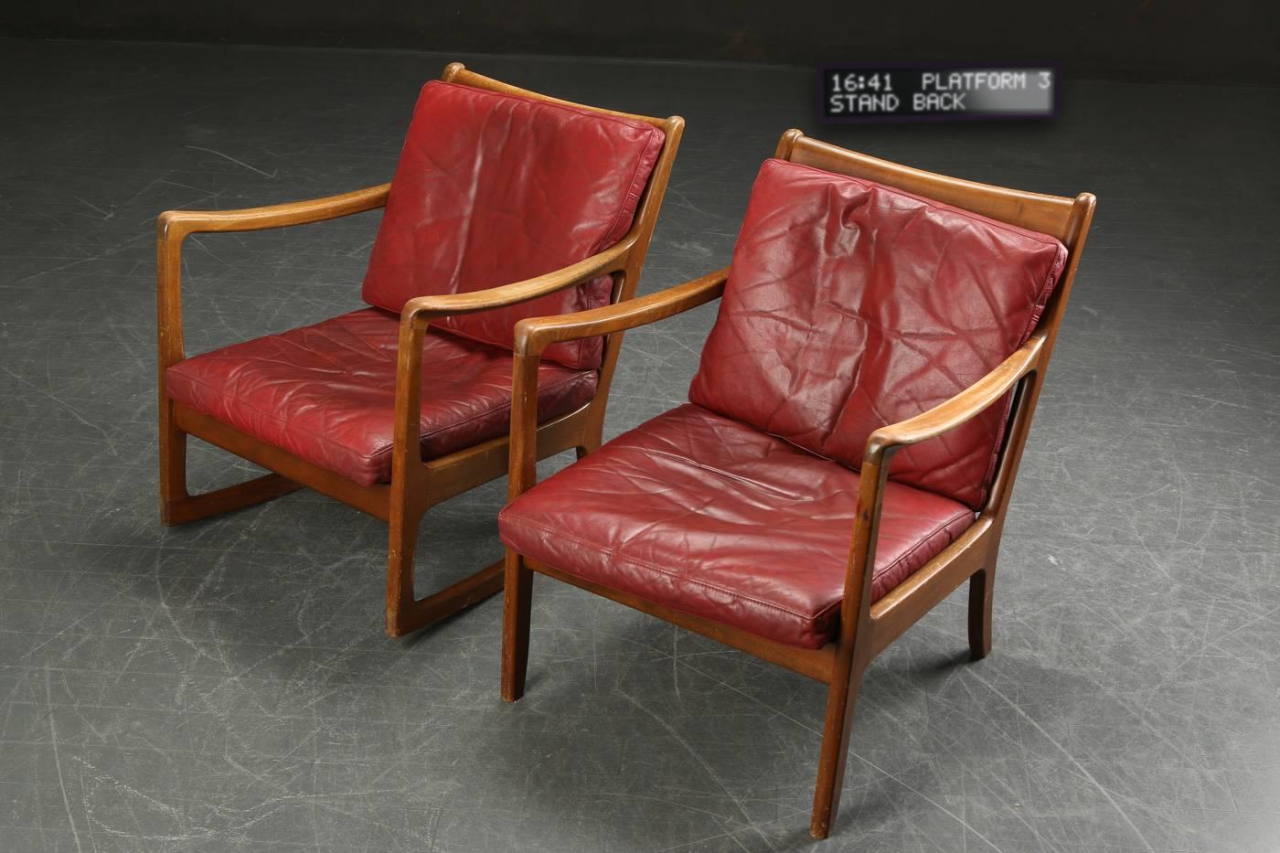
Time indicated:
**16:41**
